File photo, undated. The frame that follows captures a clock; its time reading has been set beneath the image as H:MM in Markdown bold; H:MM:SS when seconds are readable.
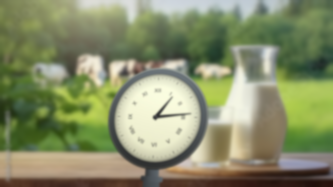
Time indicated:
**1:14**
